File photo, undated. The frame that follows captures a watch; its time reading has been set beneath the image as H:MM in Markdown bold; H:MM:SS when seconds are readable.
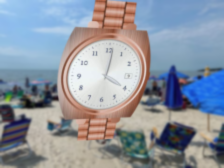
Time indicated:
**4:01**
